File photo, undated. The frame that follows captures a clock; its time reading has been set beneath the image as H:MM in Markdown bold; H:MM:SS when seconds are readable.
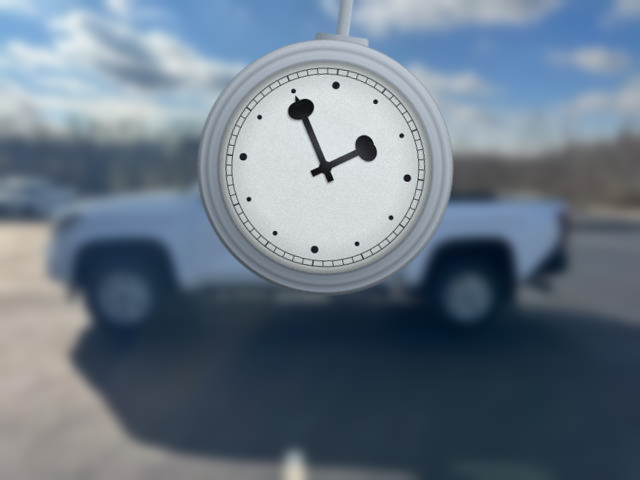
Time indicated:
**1:55**
